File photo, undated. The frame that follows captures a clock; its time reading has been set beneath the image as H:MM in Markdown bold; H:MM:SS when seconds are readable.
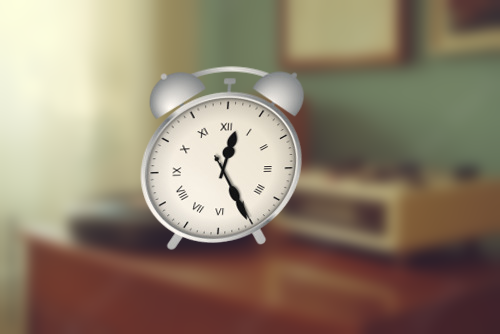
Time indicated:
**12:25:25**
